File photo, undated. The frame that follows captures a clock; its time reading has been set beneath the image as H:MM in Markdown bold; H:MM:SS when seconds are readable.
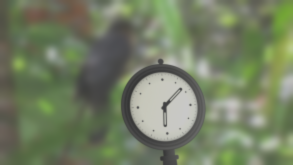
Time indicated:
**6:08**
